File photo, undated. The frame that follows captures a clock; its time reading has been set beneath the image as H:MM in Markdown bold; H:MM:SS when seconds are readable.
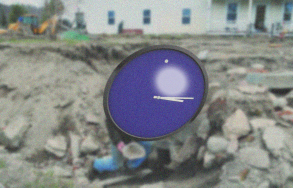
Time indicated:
**3:15**
